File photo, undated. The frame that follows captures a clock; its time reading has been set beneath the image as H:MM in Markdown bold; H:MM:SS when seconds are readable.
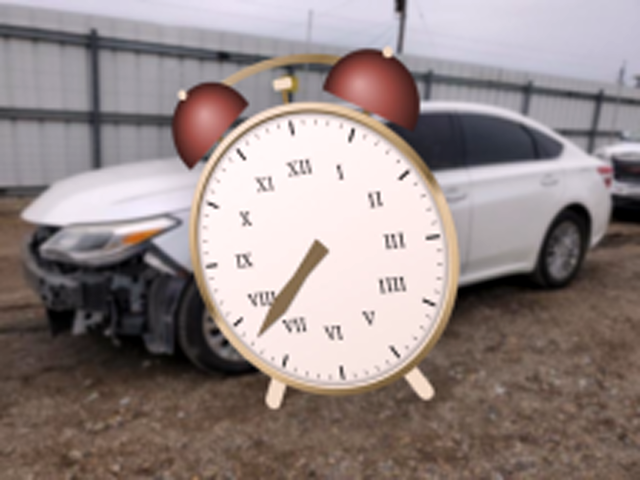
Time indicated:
**7:38**
